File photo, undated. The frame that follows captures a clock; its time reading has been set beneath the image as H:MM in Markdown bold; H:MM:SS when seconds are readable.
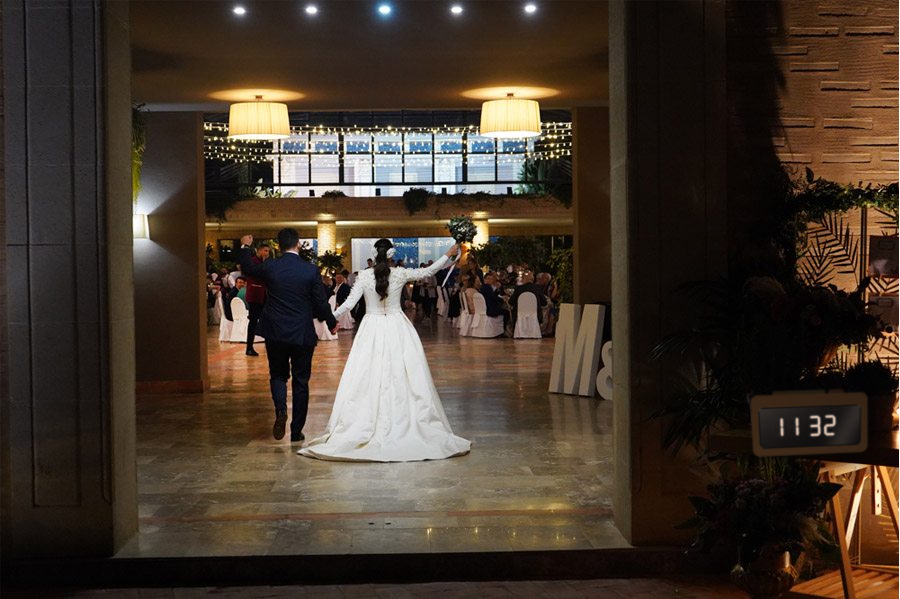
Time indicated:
**11:32**
